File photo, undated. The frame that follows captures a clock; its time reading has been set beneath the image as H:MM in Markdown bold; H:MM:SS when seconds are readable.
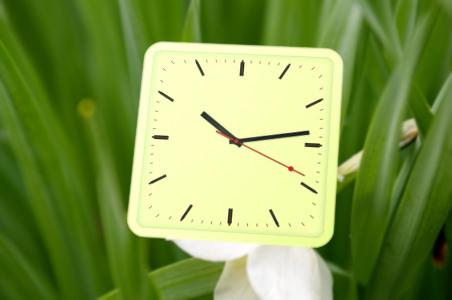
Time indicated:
**10:13:19**
